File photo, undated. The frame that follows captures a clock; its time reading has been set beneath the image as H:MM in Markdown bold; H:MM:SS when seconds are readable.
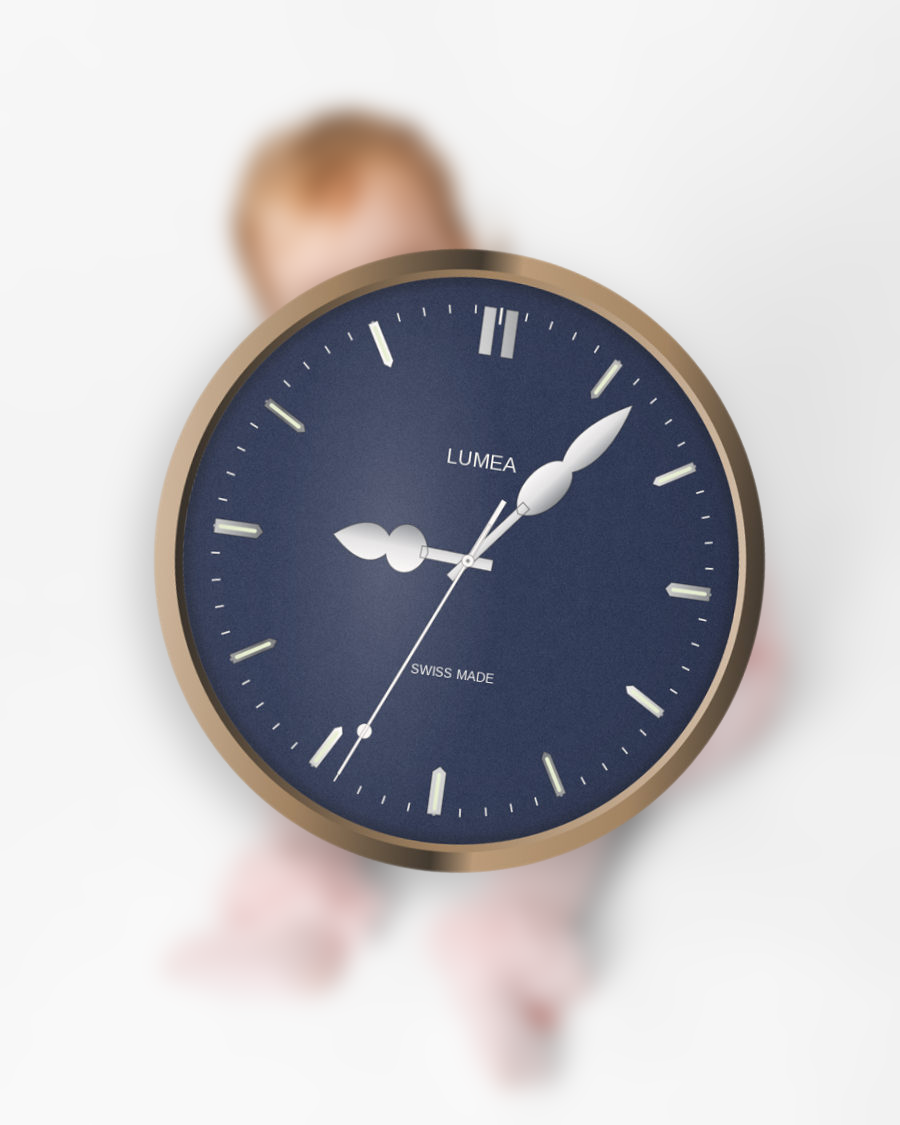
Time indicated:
**9:06:34**
